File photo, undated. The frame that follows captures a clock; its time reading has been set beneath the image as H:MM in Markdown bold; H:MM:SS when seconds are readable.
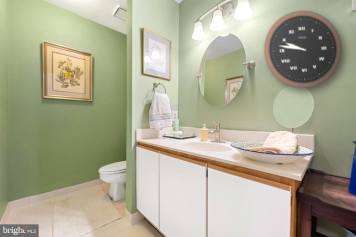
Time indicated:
**9:47**
